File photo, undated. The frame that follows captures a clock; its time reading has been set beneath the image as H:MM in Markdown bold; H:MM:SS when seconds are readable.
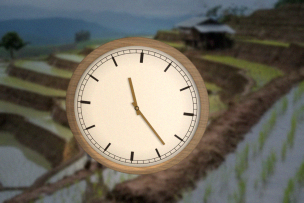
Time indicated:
**11:23**
